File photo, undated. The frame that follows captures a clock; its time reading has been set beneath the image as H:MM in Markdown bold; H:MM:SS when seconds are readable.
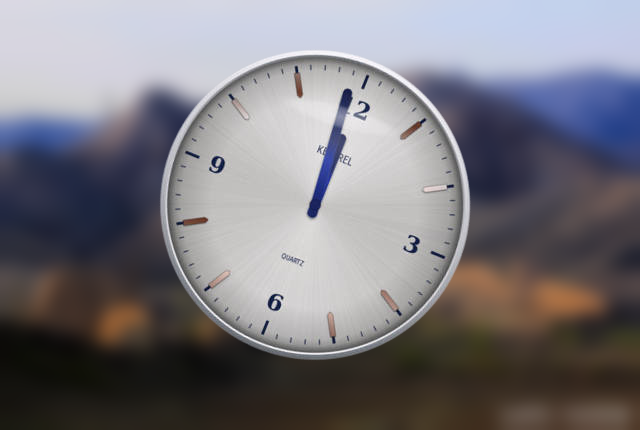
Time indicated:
**11:59**
